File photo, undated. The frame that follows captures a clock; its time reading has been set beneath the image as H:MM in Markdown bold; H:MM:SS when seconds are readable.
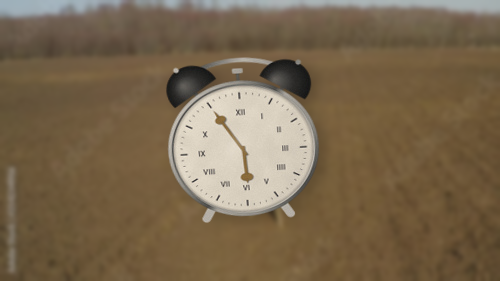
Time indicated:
**5:55**
